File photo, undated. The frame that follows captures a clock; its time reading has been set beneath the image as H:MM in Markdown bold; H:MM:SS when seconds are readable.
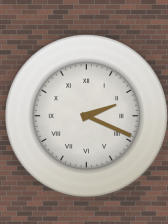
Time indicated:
**2:19**
